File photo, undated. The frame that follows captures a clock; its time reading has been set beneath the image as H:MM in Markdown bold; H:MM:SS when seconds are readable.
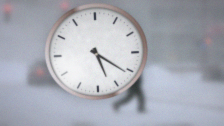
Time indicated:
**5:21**
